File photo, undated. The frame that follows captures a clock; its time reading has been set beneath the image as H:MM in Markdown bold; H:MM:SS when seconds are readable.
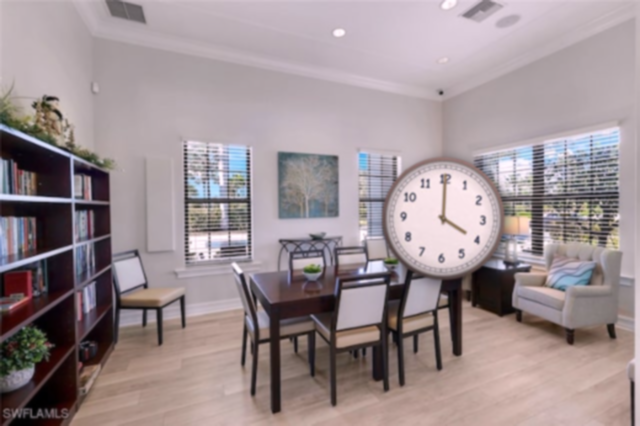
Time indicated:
**4:00**
